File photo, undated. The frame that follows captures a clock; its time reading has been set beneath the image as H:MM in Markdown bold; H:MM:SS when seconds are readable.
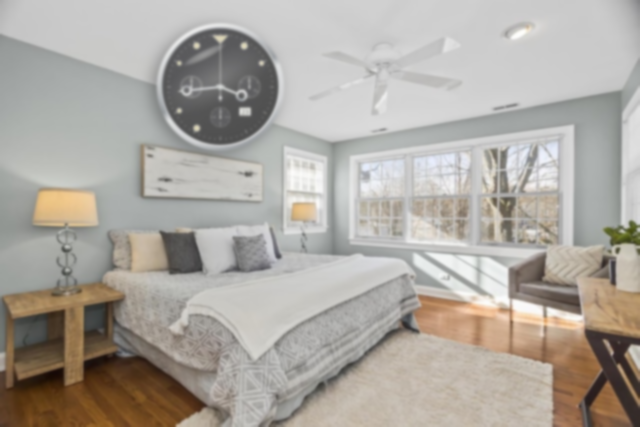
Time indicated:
**3:44**
